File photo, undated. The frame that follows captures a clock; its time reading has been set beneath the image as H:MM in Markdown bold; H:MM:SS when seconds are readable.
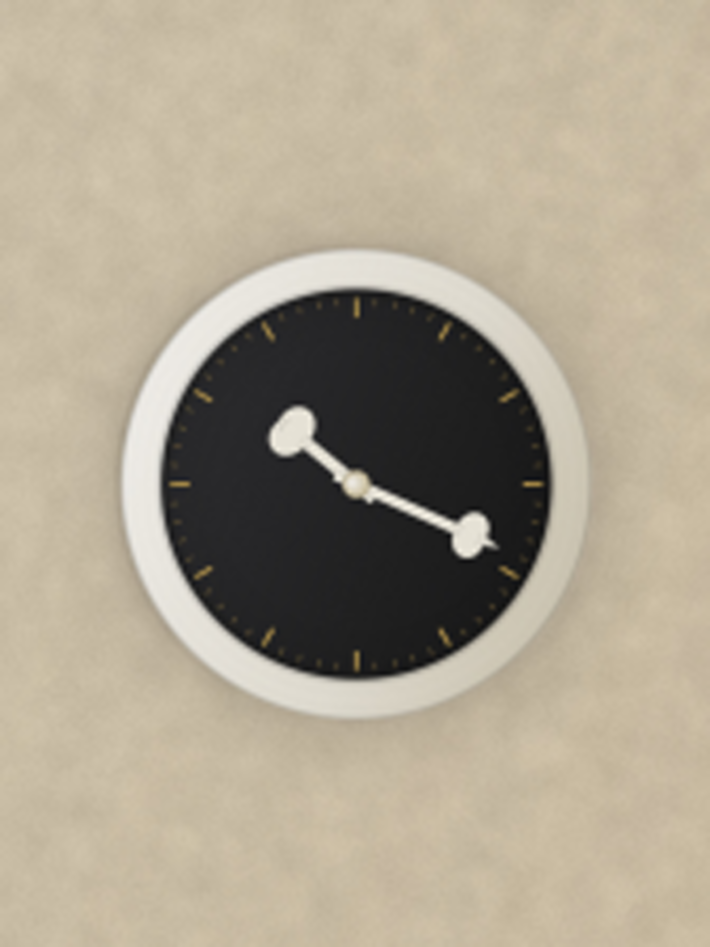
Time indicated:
**10:19**
